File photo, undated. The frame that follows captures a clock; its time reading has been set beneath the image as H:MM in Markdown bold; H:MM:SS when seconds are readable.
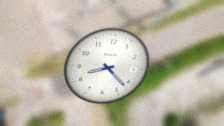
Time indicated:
**8:22**
